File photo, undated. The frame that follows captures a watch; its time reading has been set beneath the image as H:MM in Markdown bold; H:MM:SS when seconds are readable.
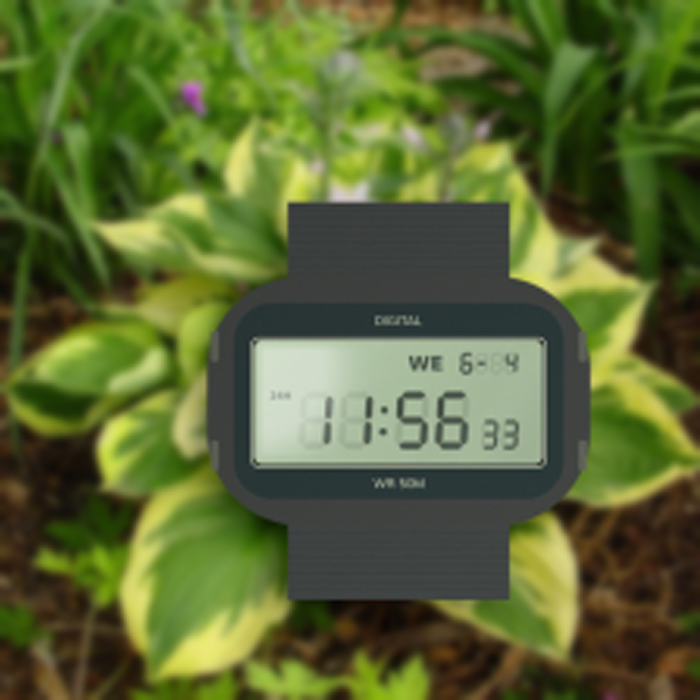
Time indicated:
**11:56:33**
